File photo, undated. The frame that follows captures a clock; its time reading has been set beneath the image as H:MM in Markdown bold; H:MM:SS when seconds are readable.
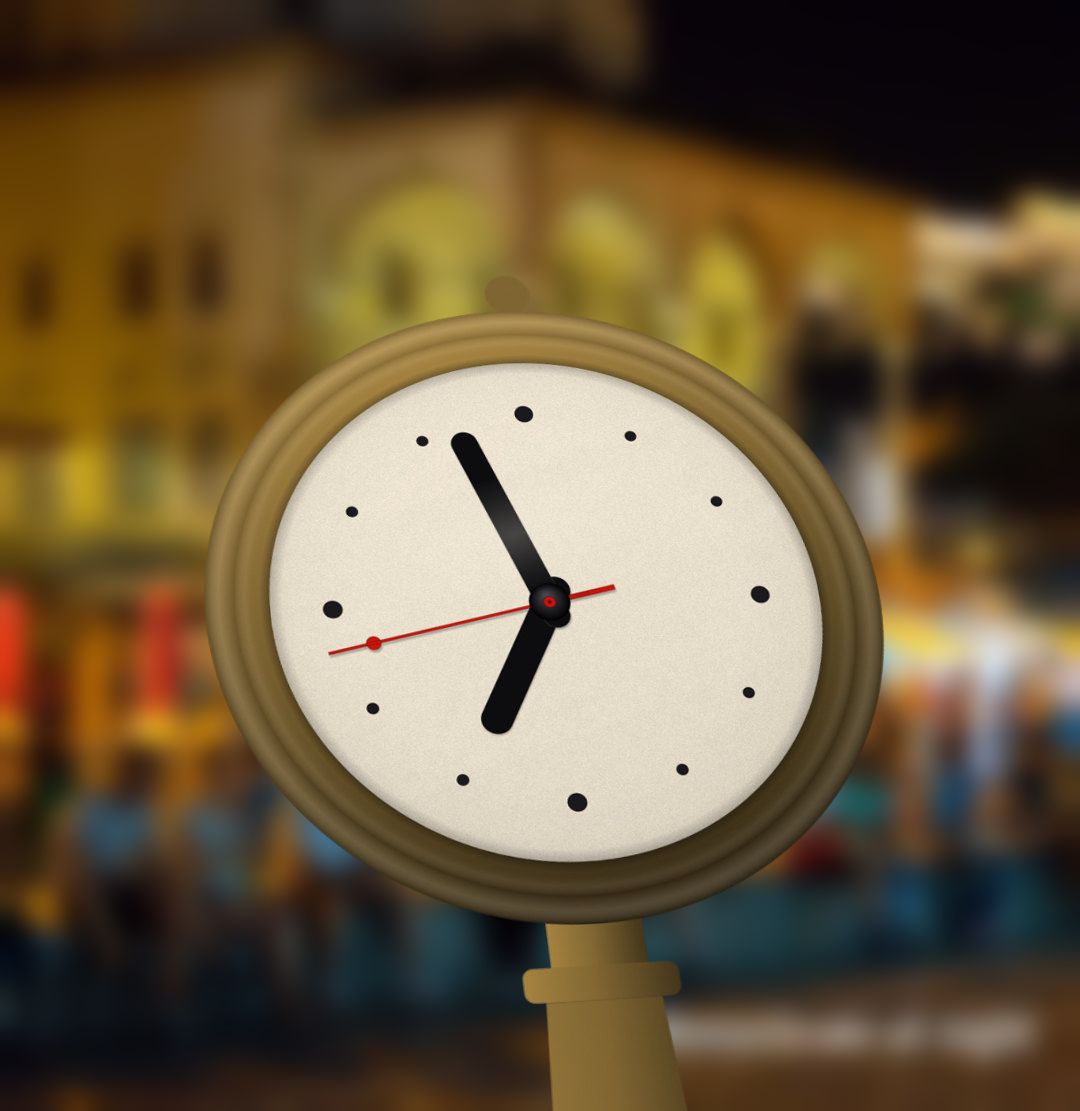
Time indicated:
**6:56:43**
